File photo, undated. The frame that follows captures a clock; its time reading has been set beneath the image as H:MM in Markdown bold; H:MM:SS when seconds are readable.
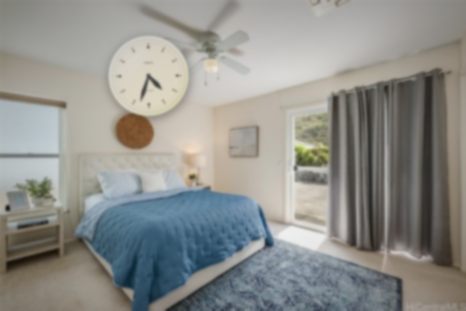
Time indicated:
**4:33**
